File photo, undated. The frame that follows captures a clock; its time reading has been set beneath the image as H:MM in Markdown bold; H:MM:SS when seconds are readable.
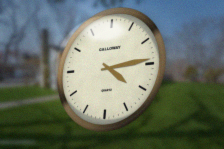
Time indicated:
**4:14**
